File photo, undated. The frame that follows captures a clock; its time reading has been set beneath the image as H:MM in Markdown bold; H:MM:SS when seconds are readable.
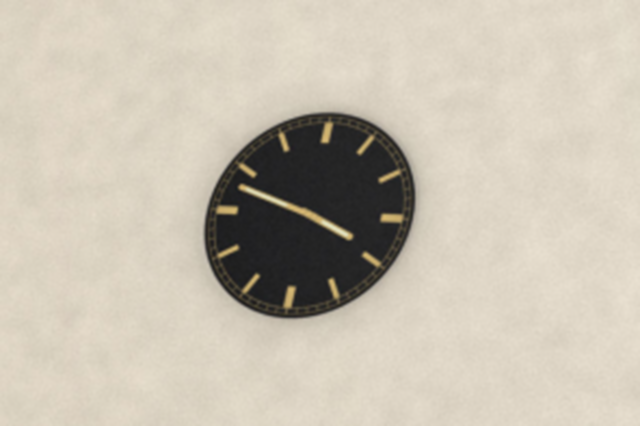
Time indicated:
**3:48**
